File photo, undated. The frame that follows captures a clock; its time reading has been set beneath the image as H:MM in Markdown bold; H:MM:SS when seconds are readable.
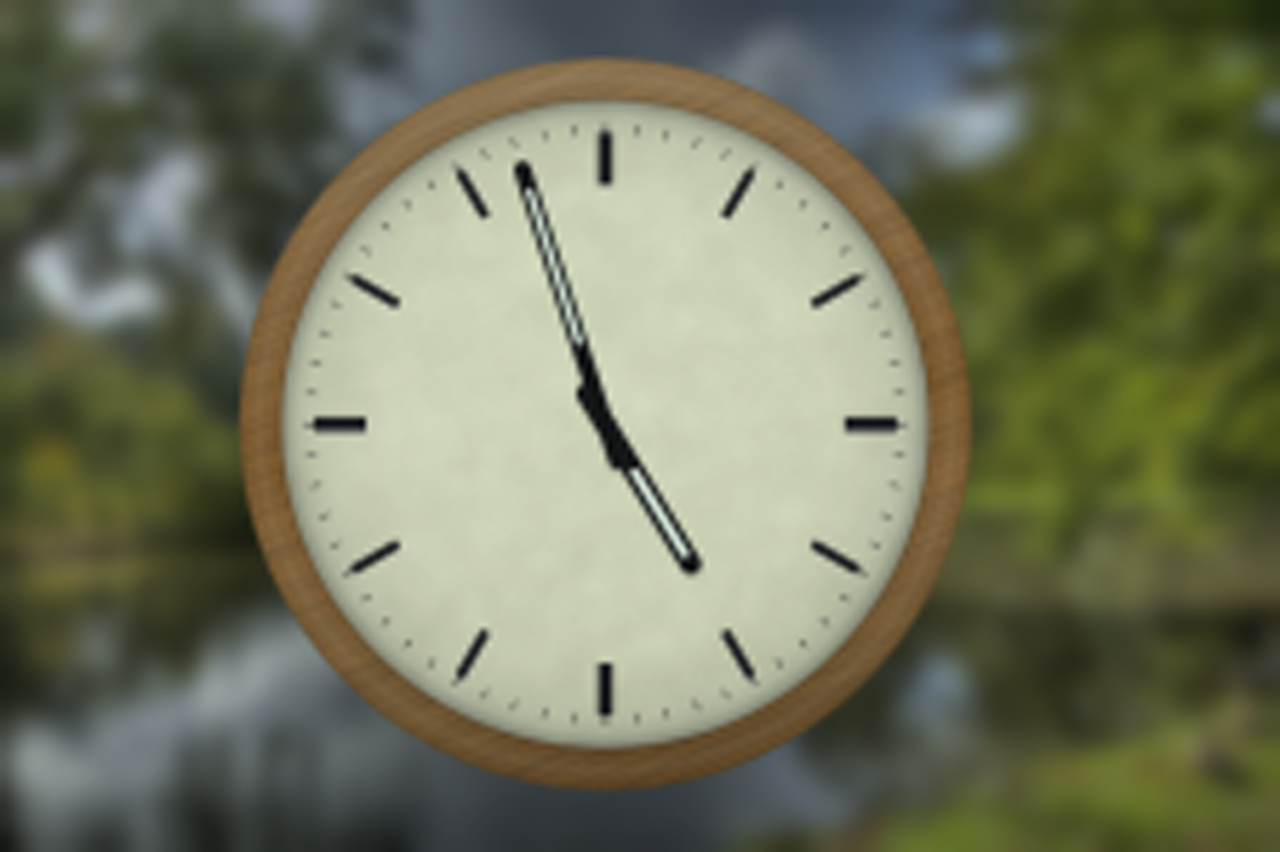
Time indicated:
**4:57**
